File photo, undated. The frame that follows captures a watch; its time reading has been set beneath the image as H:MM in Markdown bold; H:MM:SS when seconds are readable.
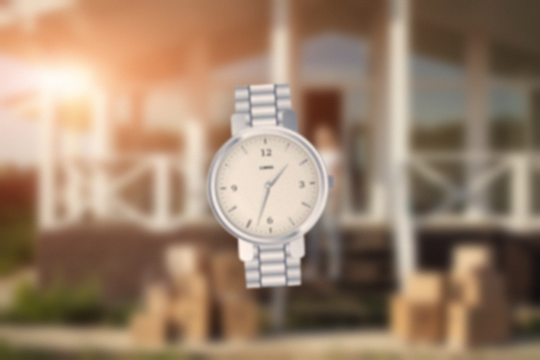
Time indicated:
**1:33**
